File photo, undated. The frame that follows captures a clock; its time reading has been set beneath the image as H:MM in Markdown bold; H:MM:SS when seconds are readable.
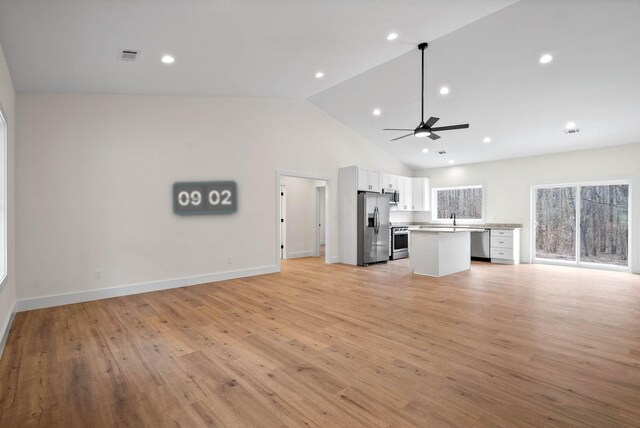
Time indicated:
**9:02**
